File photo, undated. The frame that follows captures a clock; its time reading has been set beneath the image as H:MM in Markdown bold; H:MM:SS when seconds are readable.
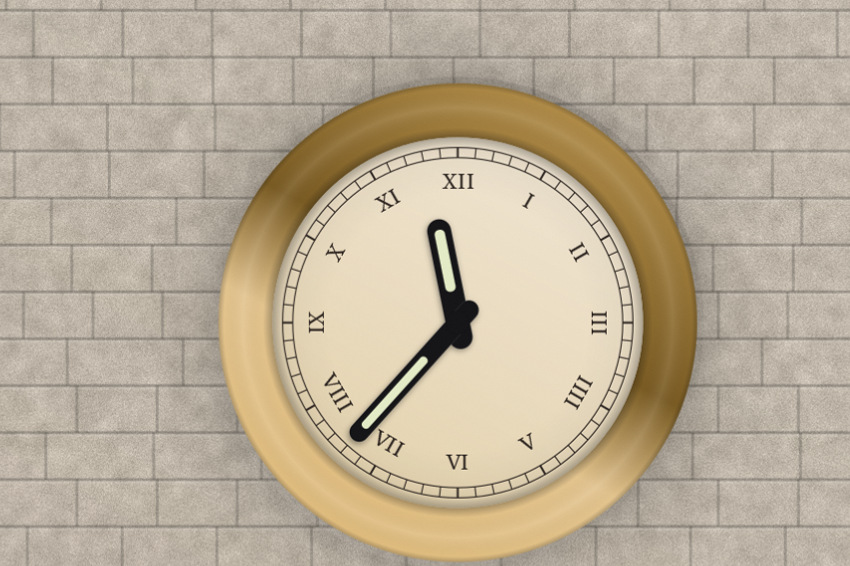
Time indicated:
**11:37**
